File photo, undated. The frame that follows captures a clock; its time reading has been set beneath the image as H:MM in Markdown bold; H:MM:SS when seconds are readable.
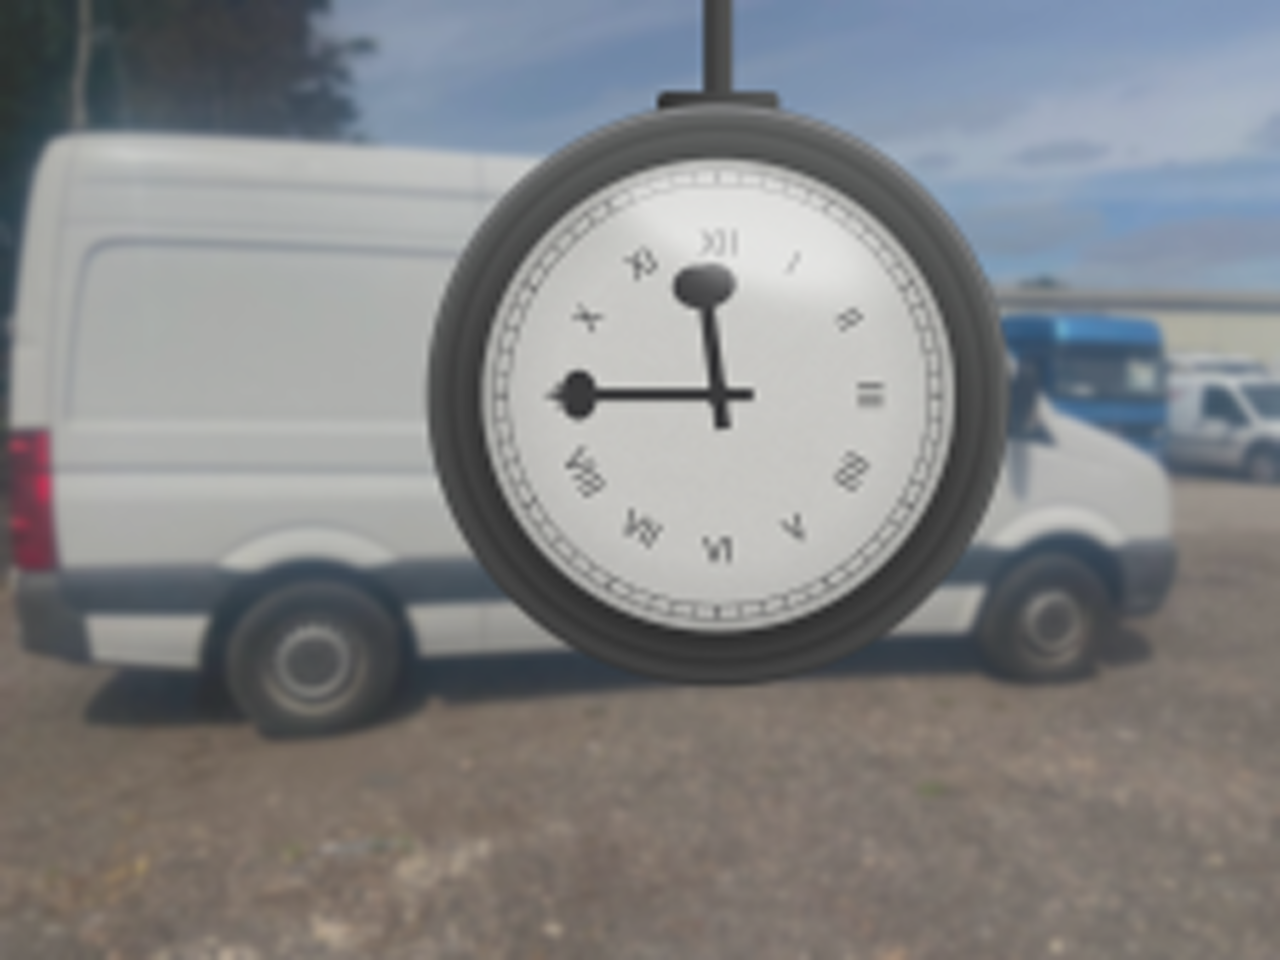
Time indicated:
**11:45**
